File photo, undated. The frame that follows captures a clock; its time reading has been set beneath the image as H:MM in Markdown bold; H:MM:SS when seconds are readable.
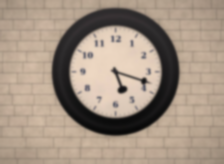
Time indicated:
**5:18**
